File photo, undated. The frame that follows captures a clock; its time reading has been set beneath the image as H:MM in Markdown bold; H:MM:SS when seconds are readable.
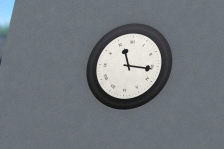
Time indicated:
**11:16**
